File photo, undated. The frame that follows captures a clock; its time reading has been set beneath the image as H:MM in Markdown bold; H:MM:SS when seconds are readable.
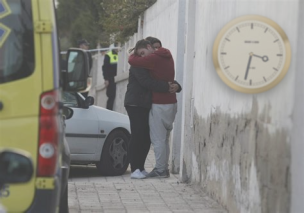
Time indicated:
**3:32**
